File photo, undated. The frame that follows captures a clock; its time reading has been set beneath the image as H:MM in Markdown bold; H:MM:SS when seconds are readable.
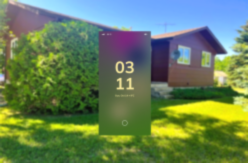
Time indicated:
**3:11**
